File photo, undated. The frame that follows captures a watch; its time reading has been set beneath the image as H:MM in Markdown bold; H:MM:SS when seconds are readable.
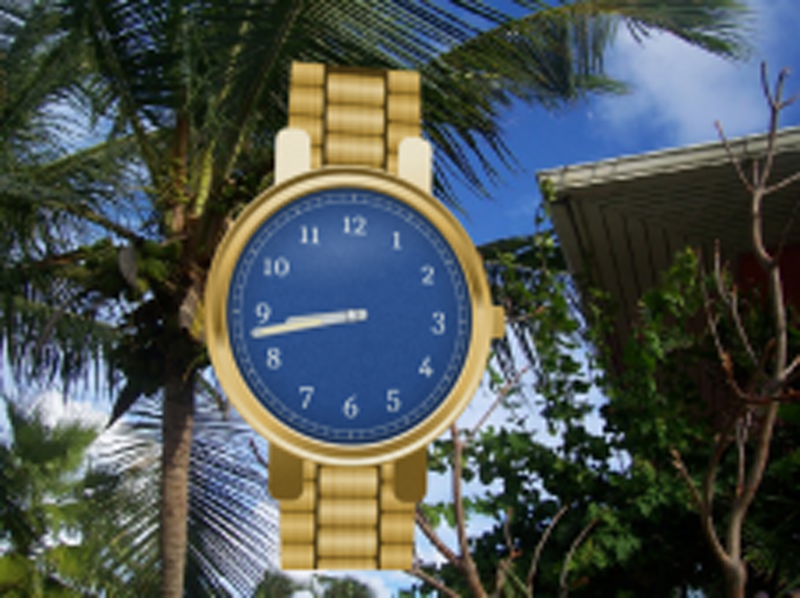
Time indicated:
**8:43**
